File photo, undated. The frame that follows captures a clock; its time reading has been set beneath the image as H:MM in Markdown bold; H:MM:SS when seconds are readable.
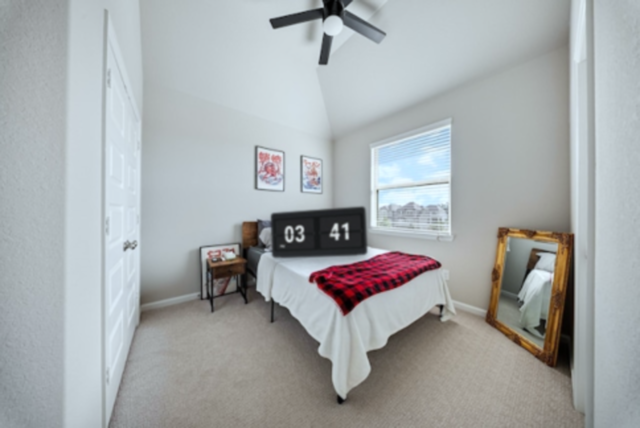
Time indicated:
**3:41**
